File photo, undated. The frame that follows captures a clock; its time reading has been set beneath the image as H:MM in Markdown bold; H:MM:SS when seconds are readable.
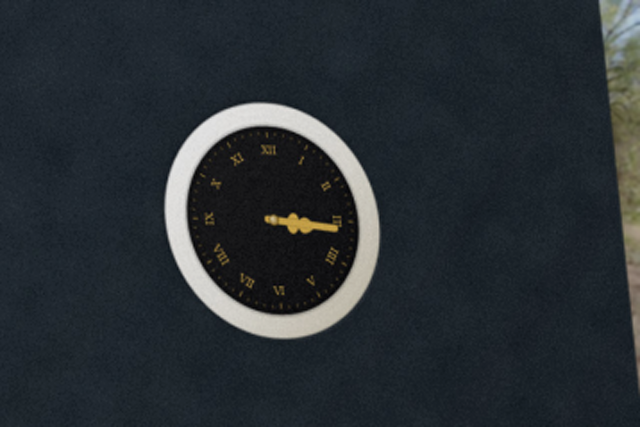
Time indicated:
**3:16**
